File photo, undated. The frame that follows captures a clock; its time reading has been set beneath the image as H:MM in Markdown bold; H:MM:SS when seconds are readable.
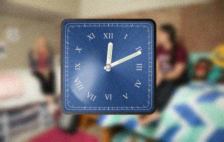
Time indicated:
**12:11**
